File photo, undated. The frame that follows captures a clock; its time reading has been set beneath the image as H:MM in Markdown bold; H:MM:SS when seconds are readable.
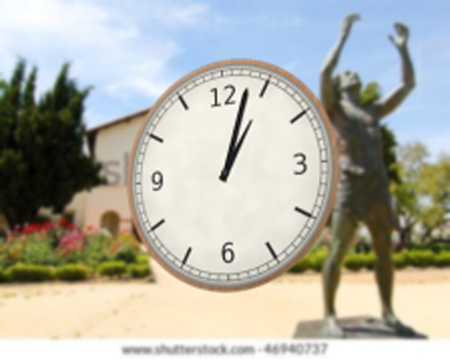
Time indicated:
**1:03**
